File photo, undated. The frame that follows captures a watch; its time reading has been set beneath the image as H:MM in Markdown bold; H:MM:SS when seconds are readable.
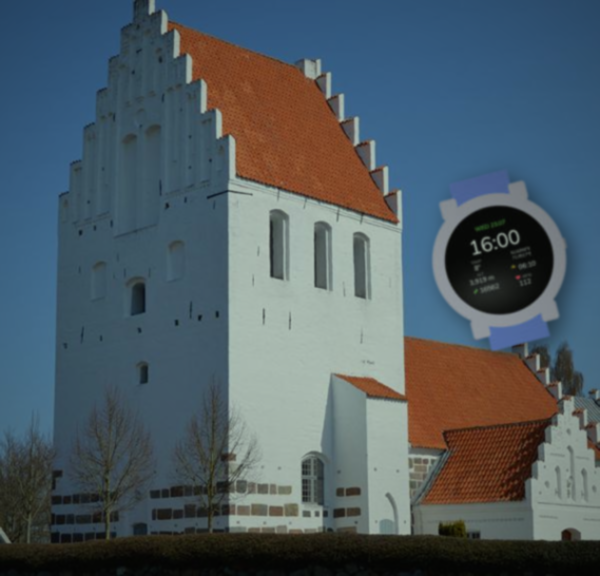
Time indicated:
**16:00**
